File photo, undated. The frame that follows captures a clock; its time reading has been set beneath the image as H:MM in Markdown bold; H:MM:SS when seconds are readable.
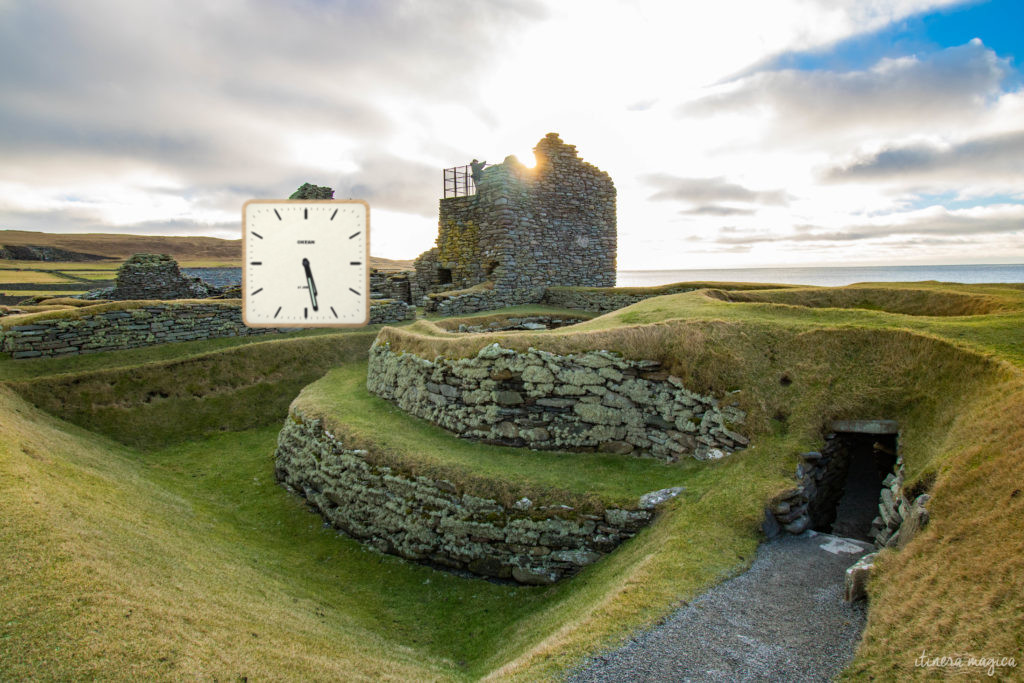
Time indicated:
**5:28**
